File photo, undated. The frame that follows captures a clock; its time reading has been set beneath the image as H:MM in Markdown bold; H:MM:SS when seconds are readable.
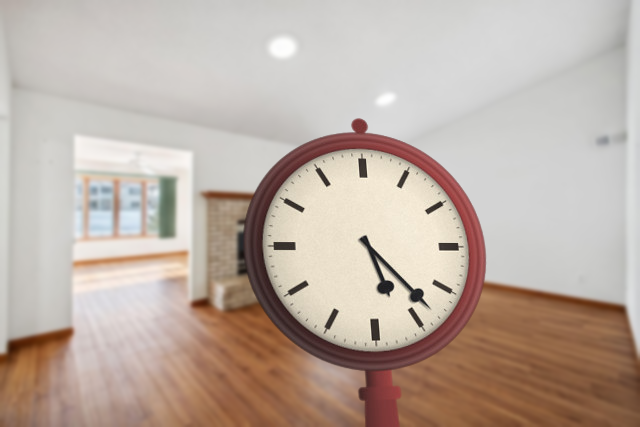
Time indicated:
**5:23**
